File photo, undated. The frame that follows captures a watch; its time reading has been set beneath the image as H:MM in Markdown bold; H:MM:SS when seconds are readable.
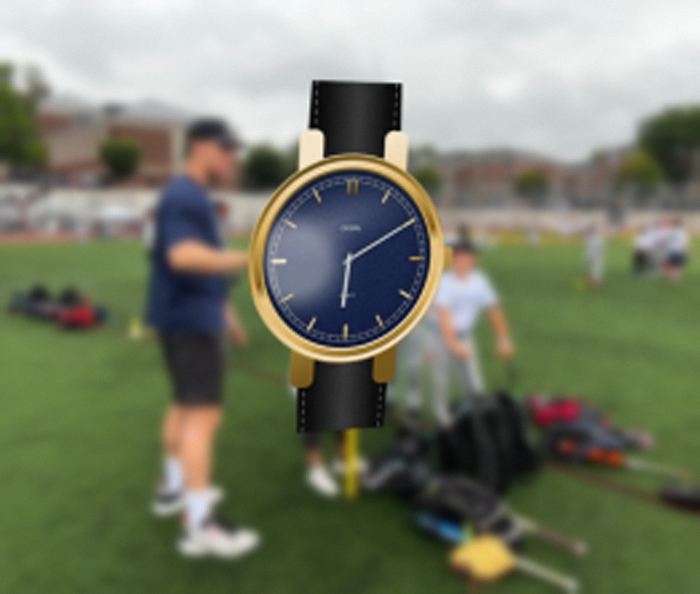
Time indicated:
**6:10**
